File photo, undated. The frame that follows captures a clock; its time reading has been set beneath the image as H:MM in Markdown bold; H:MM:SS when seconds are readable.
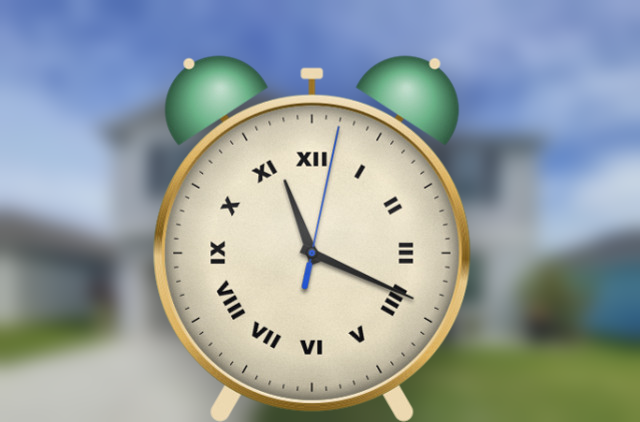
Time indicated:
**11:19:02**
